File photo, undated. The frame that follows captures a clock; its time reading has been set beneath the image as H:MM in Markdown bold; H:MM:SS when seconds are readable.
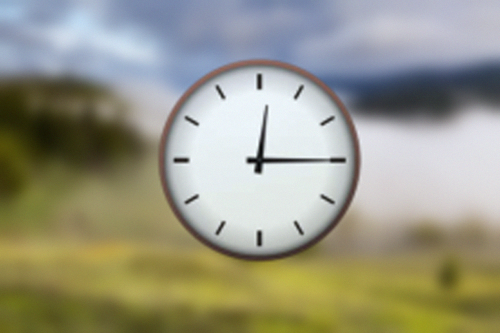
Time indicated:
**12:15**
